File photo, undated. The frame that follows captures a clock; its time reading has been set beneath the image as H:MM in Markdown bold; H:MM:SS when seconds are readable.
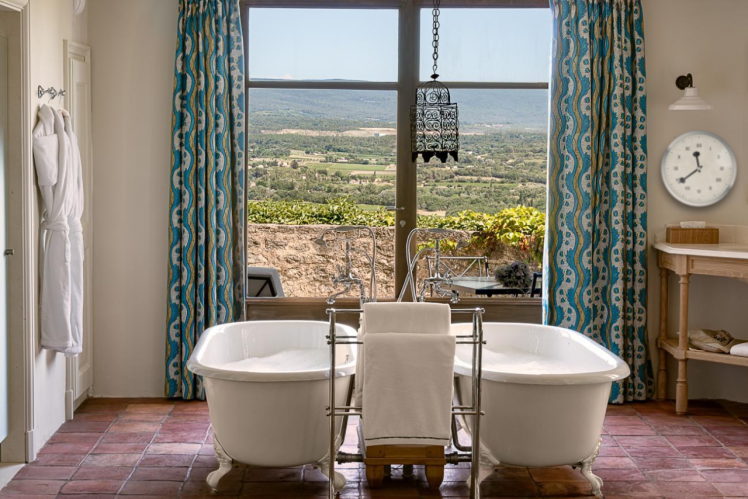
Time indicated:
**11:39**
